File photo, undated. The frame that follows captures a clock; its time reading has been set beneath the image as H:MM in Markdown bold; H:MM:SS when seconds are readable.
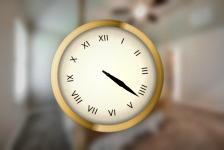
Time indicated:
**4:22**
